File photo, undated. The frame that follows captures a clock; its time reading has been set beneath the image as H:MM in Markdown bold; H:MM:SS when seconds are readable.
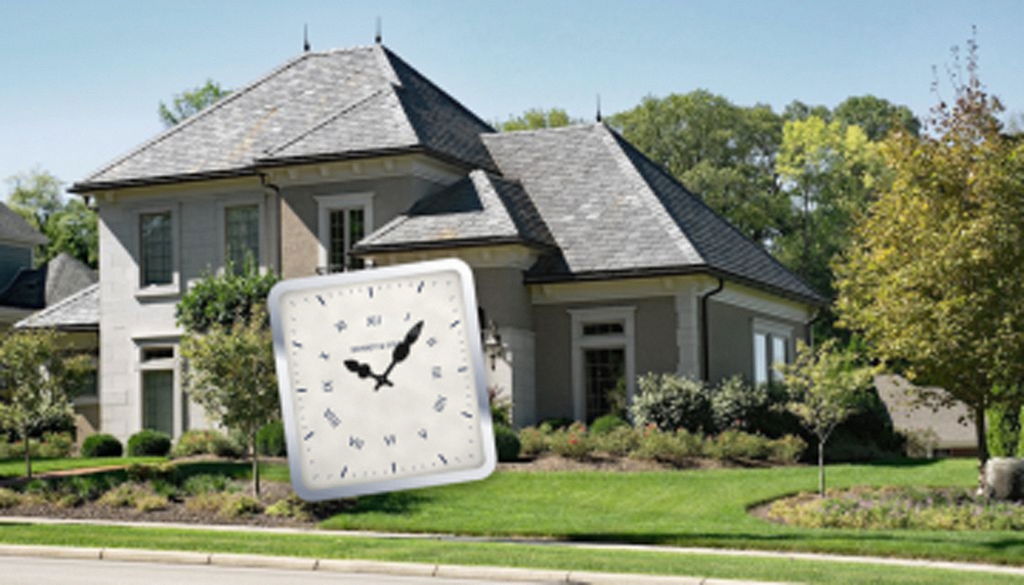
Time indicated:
**10:07**
